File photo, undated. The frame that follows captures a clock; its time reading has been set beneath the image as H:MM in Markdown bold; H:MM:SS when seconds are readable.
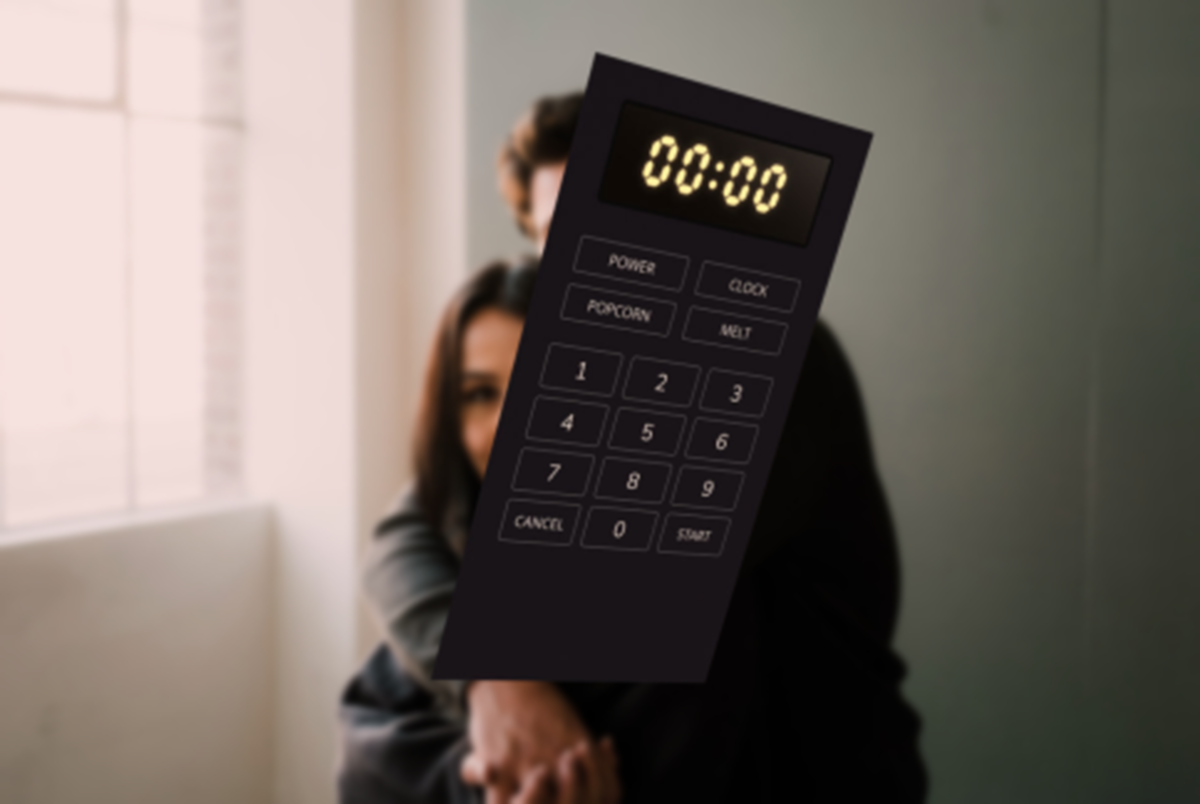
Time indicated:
**0:00**
